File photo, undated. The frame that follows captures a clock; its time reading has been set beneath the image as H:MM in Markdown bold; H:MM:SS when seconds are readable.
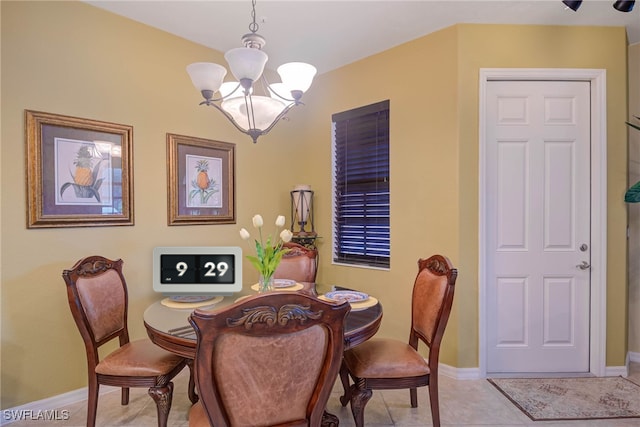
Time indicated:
**9:29**
